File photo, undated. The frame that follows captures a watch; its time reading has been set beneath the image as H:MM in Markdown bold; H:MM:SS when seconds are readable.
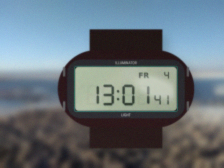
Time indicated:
**13:01:41**
